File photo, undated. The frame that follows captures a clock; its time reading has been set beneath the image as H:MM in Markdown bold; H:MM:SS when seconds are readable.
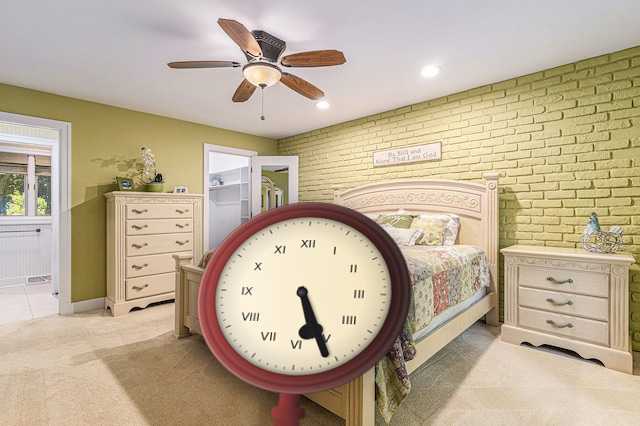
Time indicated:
**5:26**
